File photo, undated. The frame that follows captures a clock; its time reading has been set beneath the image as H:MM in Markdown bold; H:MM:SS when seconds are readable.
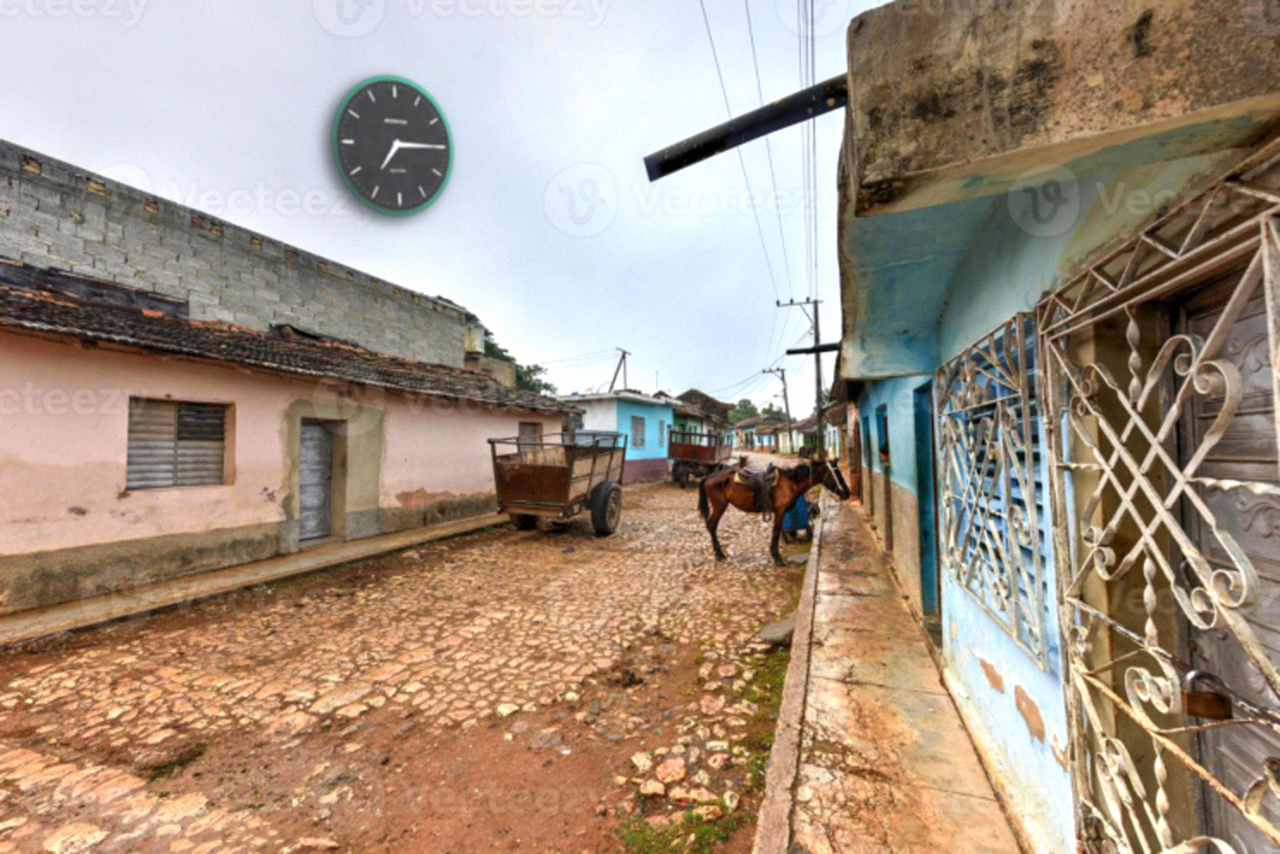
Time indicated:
**7:15**
